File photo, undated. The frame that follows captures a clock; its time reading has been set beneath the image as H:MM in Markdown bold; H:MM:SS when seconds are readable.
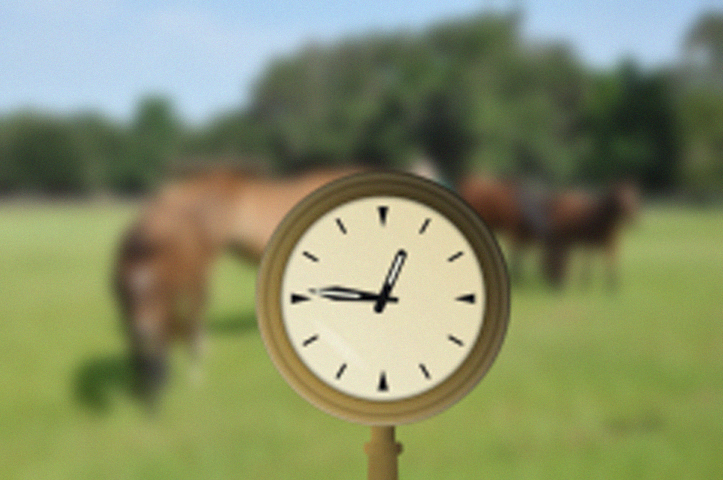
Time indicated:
**12:46**
